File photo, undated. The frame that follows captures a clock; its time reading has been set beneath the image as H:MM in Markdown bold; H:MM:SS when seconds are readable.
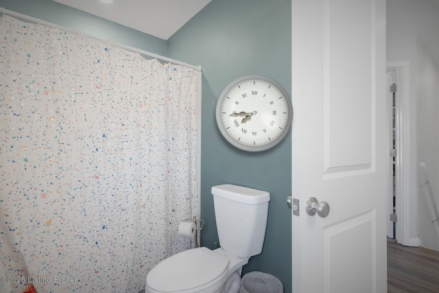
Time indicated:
**7:44**
